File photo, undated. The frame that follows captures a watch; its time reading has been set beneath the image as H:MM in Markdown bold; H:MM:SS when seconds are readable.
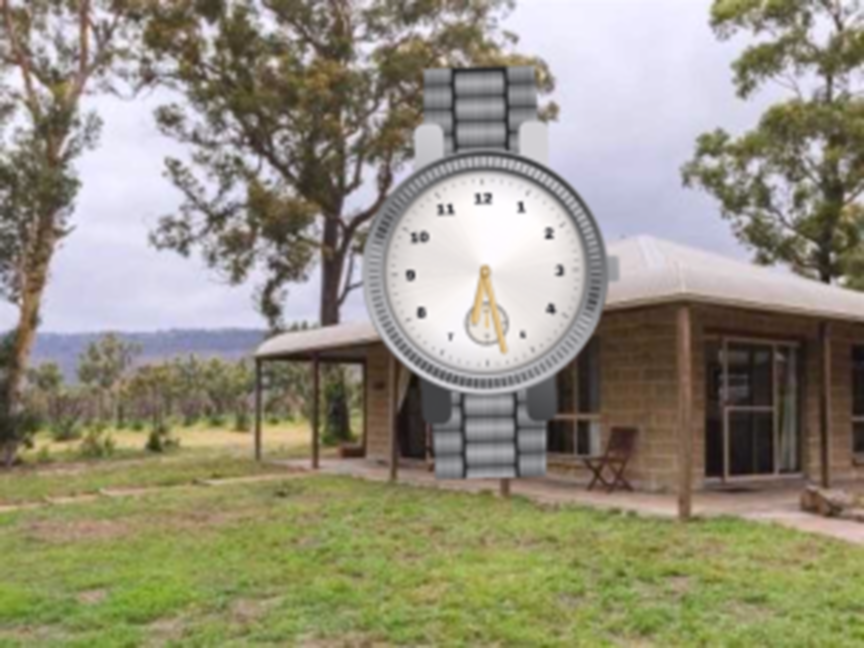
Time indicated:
**6:28**
